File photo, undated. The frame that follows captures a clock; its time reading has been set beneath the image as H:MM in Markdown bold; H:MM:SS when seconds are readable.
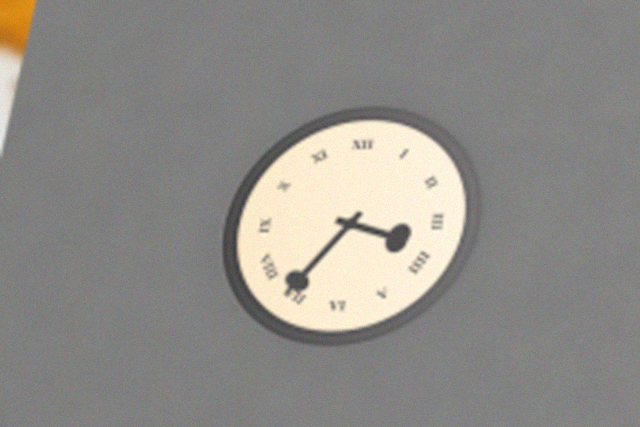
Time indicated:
**3:36**
